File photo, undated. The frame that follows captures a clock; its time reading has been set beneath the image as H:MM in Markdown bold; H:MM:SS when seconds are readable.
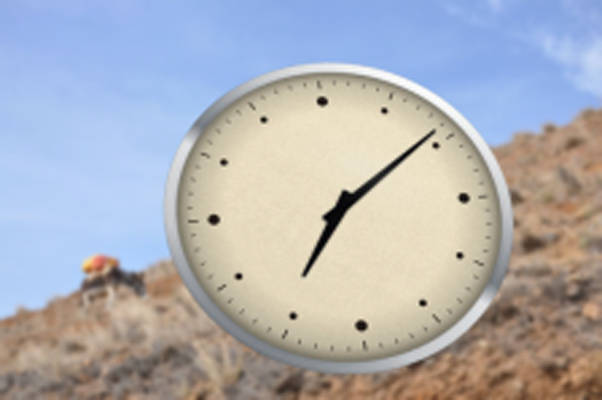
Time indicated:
**7:09**
